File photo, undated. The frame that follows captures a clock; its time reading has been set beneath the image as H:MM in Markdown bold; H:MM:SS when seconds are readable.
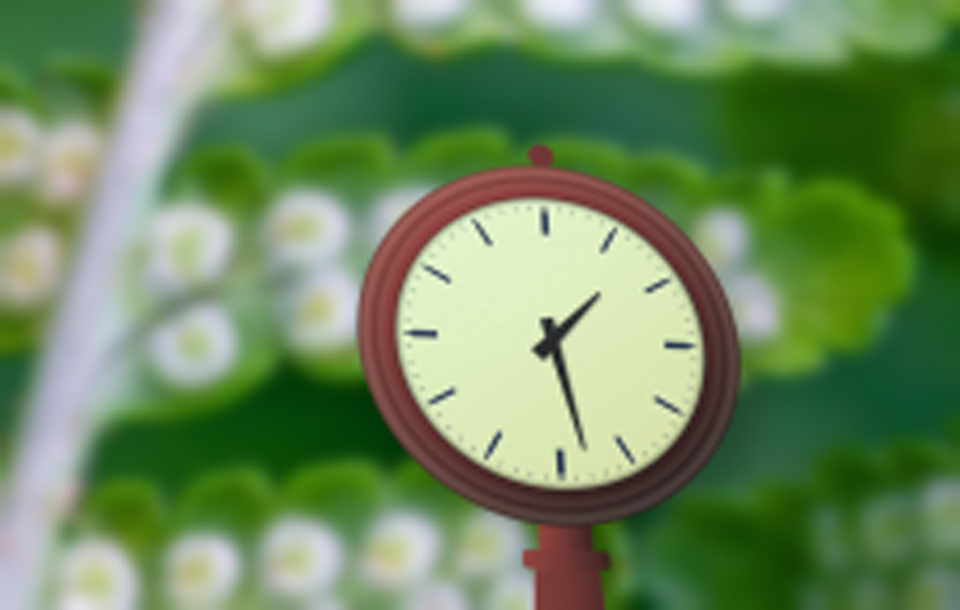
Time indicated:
**1:28**
